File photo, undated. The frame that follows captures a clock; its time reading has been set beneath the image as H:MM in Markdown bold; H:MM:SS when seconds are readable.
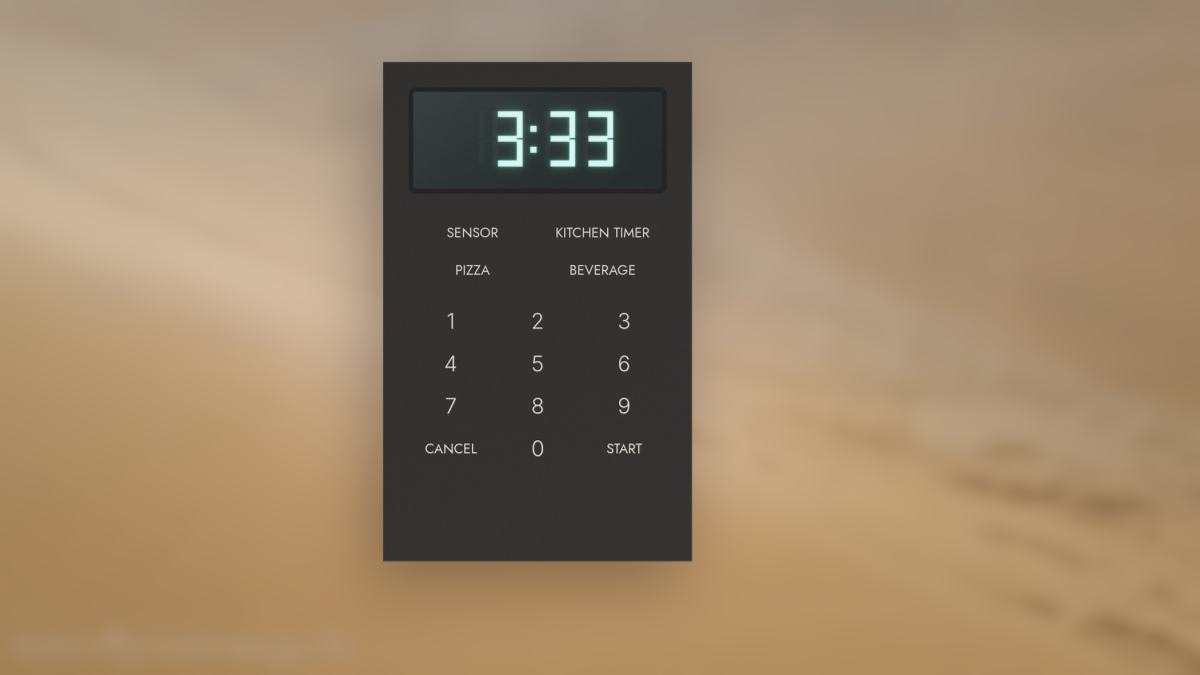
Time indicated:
**3:33**
